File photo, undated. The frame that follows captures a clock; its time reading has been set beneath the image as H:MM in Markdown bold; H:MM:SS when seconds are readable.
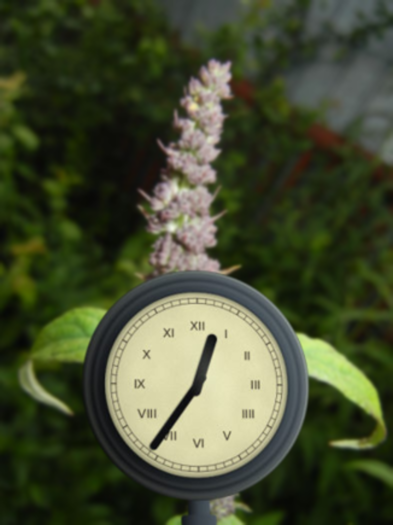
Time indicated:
**12:36**
